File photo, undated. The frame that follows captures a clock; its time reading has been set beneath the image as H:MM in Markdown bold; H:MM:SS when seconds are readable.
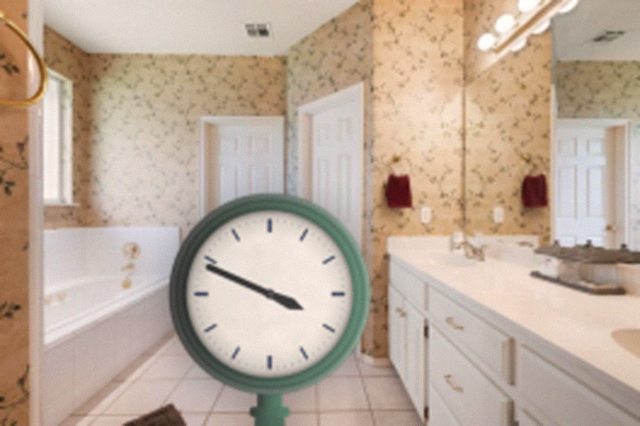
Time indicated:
**3:49**
